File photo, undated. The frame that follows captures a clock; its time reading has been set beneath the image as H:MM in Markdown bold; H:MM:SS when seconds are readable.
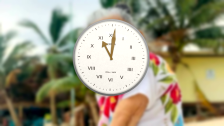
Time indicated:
**11:01**
